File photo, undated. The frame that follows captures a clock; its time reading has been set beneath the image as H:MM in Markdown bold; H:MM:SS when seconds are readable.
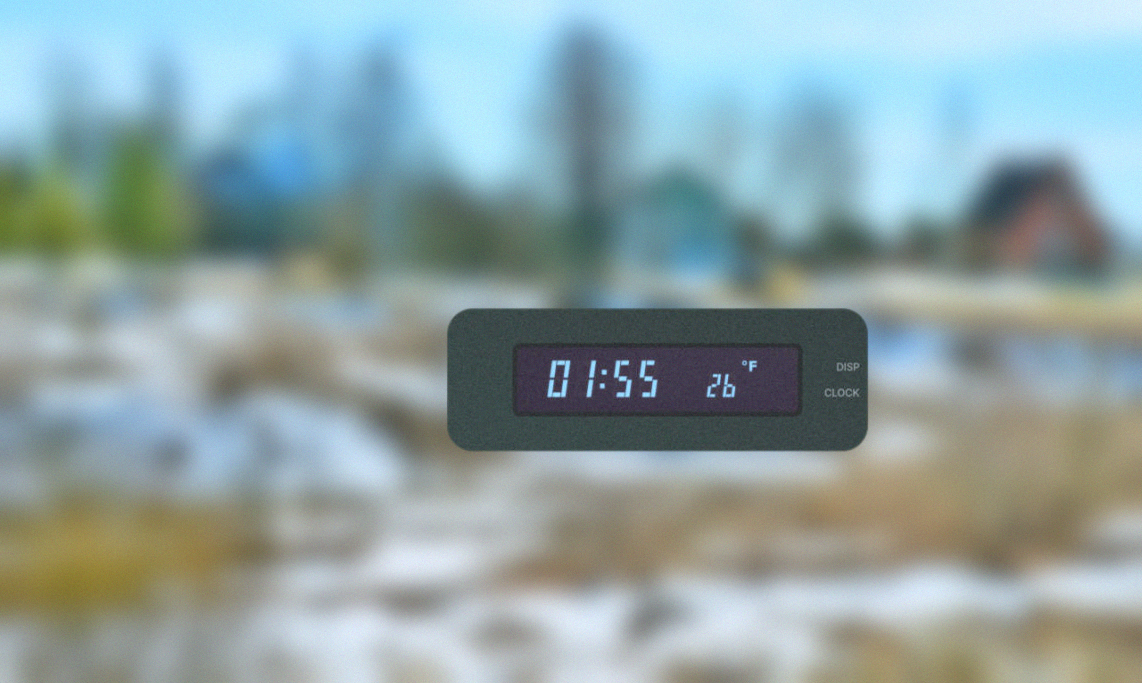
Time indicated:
**1:55**
